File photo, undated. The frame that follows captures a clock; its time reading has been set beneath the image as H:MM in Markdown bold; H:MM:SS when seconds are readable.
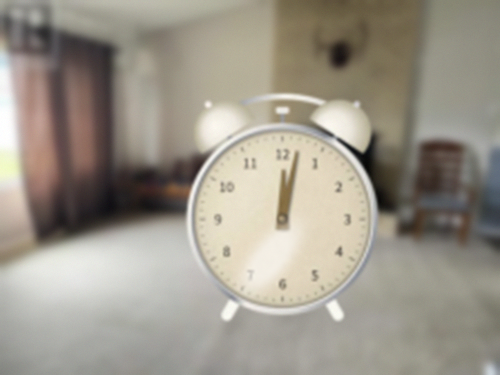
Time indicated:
**12:02**
